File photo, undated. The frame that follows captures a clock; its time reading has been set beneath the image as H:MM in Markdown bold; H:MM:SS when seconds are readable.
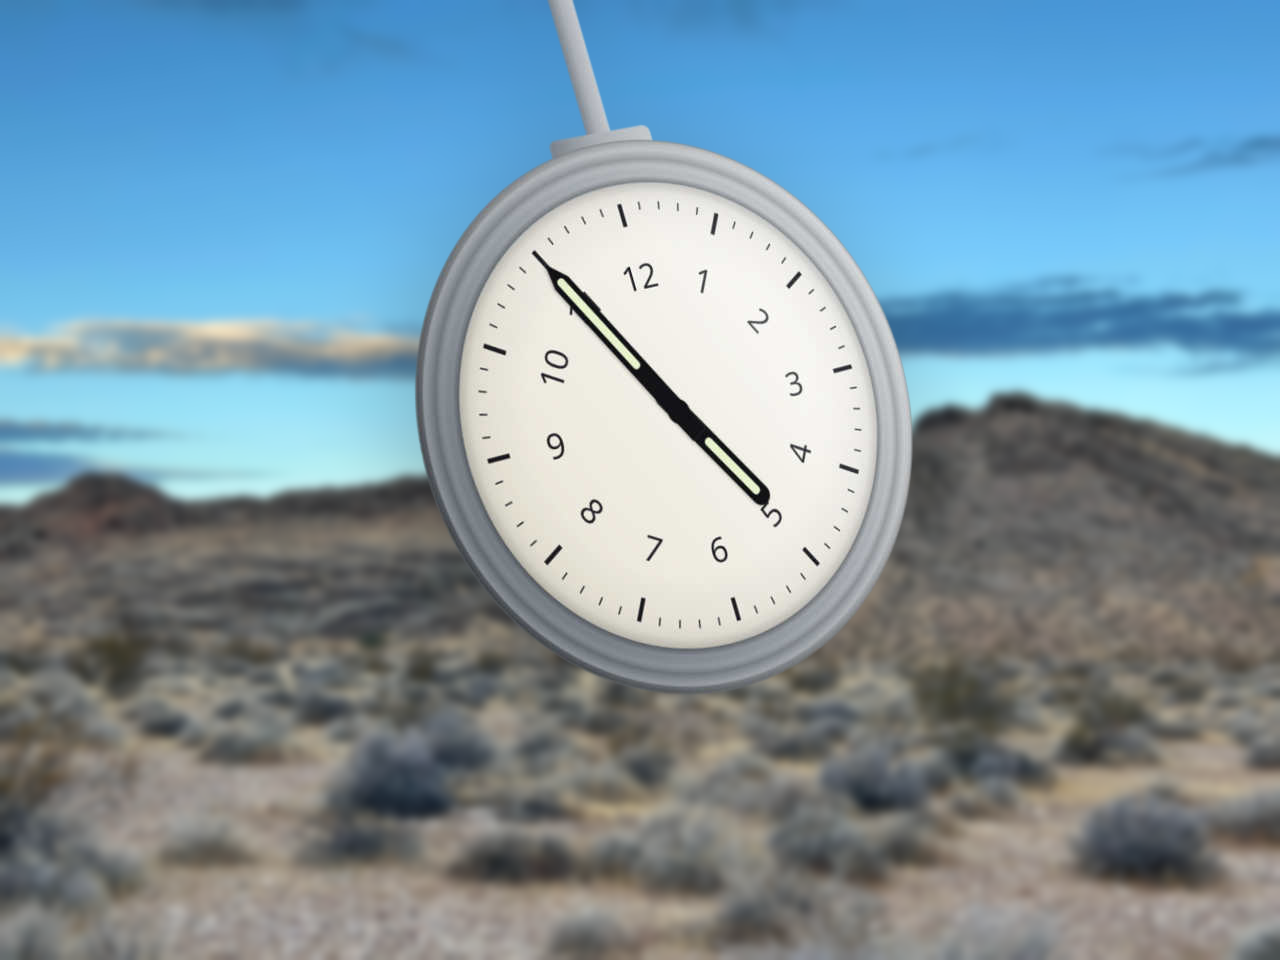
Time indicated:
**4:55**
